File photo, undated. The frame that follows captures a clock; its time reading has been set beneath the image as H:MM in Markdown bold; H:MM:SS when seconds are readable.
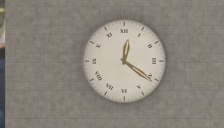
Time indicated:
**12:21**
